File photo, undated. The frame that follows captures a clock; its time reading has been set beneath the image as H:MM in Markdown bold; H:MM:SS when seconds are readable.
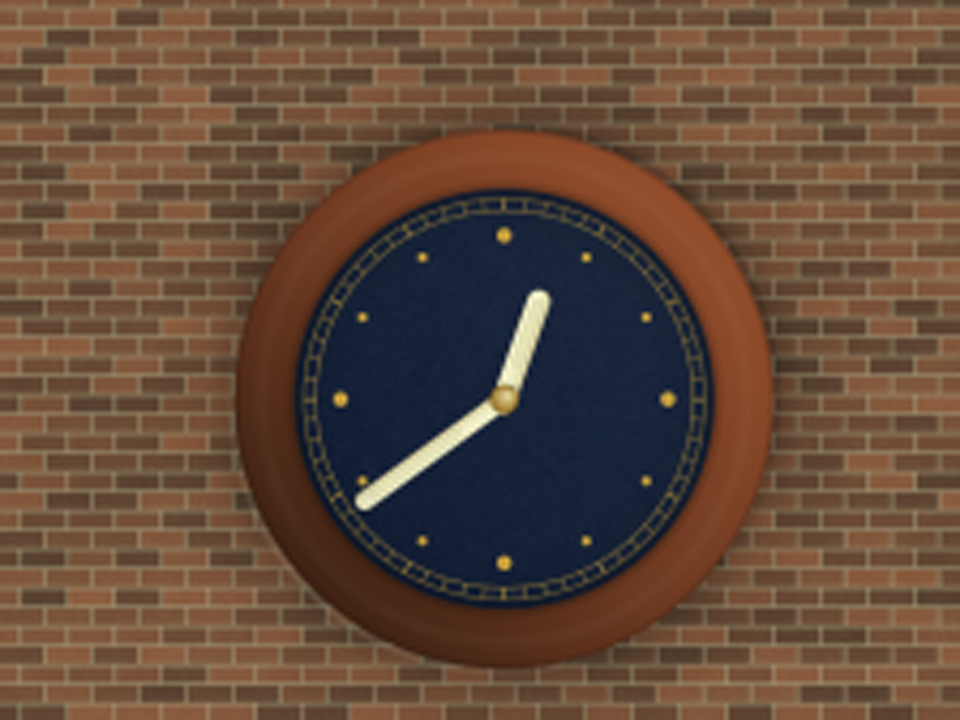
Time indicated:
**12:39**
